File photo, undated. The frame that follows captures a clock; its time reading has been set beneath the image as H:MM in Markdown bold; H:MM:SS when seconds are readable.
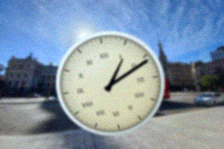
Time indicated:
**1:11**
